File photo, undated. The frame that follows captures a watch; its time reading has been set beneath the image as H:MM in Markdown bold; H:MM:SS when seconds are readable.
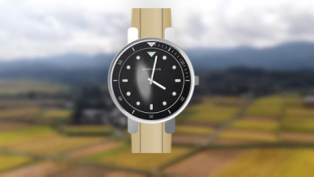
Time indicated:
**4:02**
